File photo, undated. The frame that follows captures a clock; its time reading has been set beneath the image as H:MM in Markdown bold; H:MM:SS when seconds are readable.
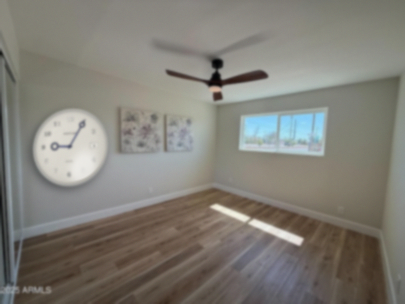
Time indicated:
**9:05**
